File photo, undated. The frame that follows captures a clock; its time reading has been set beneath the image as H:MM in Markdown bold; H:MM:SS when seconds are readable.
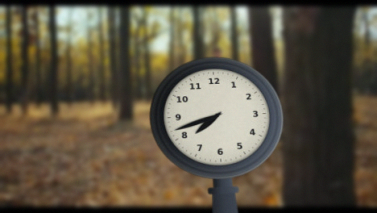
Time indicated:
**7:42**
